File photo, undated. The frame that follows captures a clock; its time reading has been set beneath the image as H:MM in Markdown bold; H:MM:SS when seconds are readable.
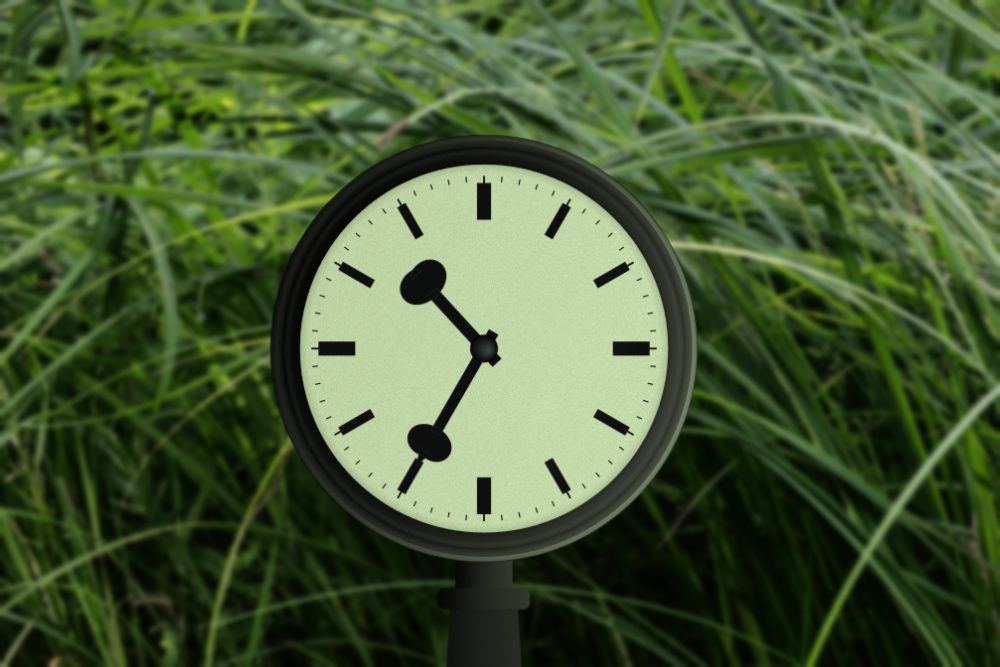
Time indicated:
**10:35**
